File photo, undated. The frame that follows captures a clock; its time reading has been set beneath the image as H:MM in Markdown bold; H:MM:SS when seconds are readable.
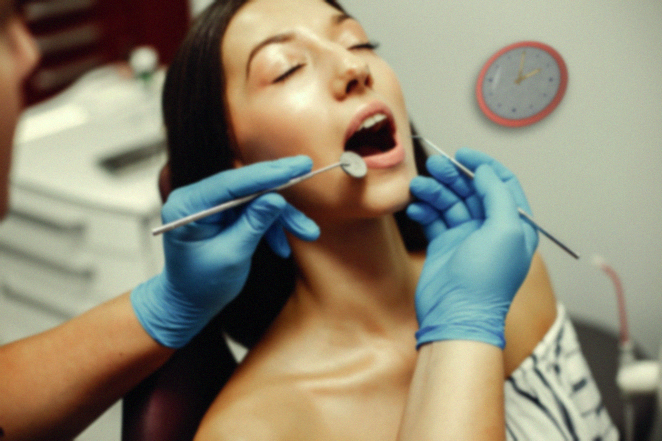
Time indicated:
**2:00**
